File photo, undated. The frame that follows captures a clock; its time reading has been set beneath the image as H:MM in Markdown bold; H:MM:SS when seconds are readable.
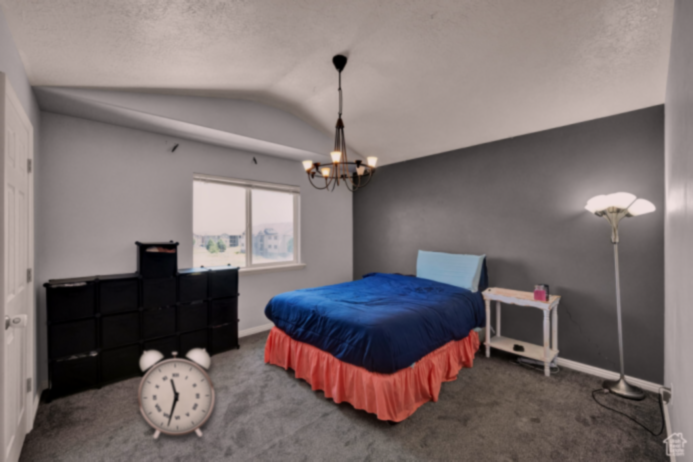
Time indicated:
**11:33**
